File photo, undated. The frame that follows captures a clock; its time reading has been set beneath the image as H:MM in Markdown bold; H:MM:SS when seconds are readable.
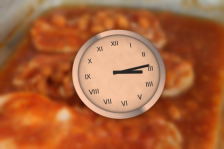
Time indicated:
**3:14**
